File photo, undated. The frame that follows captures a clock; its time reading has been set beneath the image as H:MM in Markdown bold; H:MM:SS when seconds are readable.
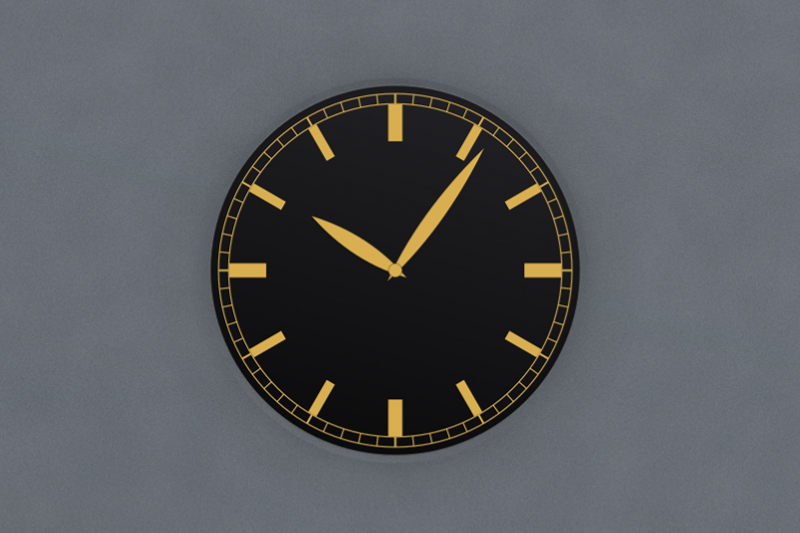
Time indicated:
**10:06**
